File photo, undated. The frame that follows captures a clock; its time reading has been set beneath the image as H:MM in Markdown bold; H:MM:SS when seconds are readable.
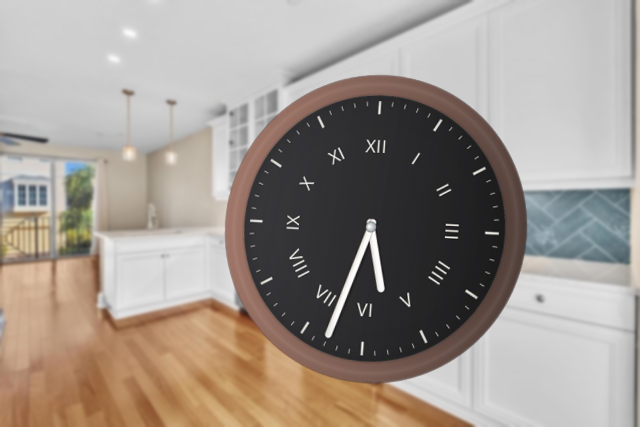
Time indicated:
**5:33**
